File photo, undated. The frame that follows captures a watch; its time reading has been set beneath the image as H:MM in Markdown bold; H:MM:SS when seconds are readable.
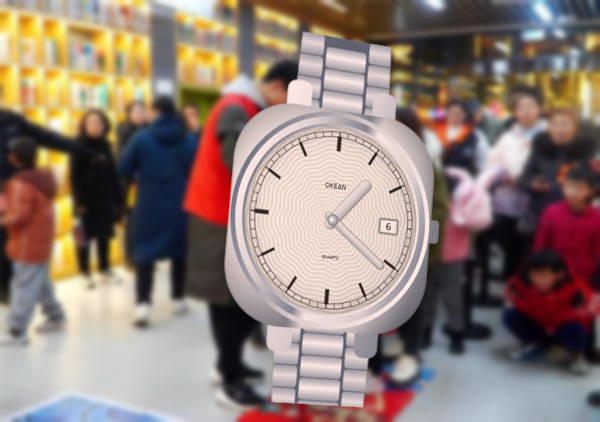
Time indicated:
**1:21**
